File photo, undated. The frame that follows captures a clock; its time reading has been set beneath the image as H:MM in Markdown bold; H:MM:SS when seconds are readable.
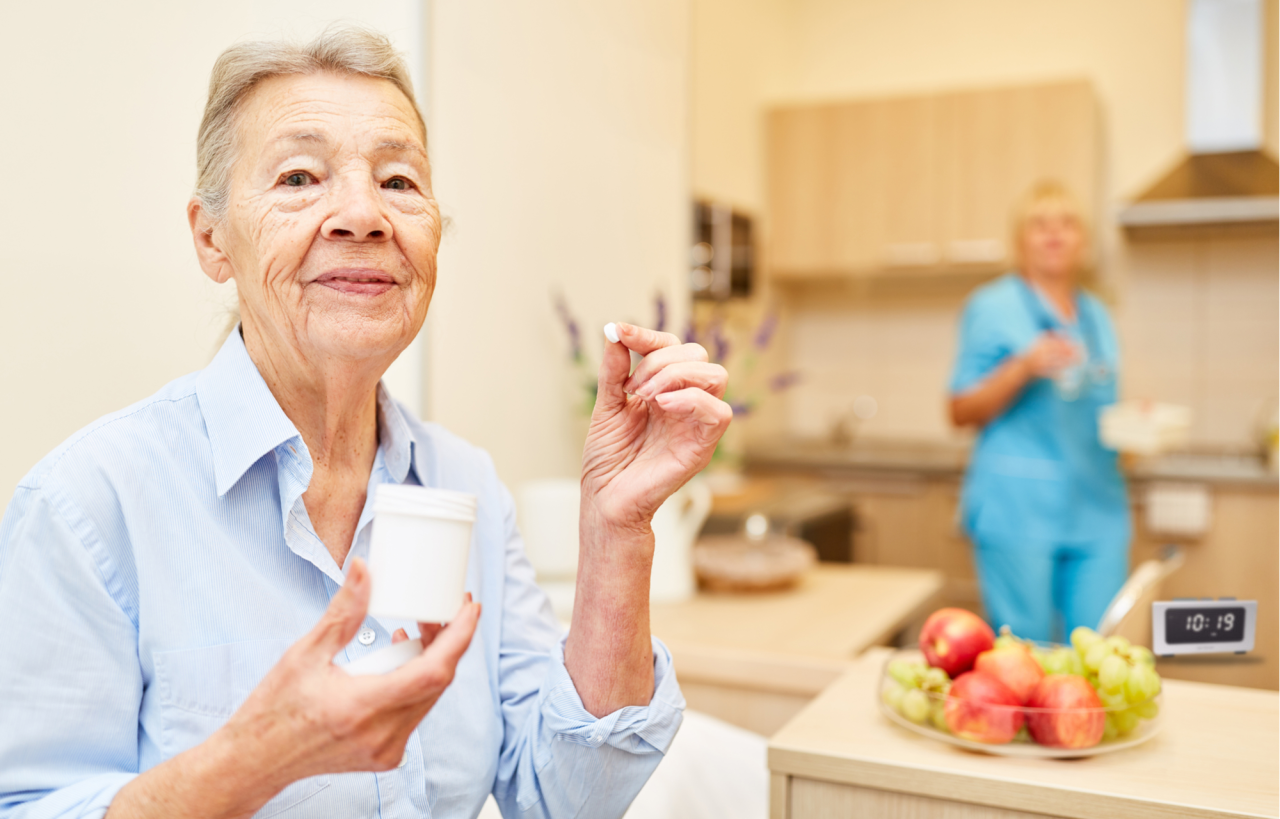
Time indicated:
**10:19**
